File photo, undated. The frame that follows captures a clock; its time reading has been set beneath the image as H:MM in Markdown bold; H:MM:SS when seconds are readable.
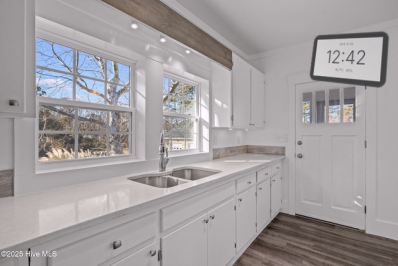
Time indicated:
**12:42**
